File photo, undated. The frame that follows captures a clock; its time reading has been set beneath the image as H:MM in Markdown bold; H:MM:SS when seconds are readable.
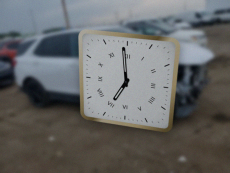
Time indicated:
**6:59**
